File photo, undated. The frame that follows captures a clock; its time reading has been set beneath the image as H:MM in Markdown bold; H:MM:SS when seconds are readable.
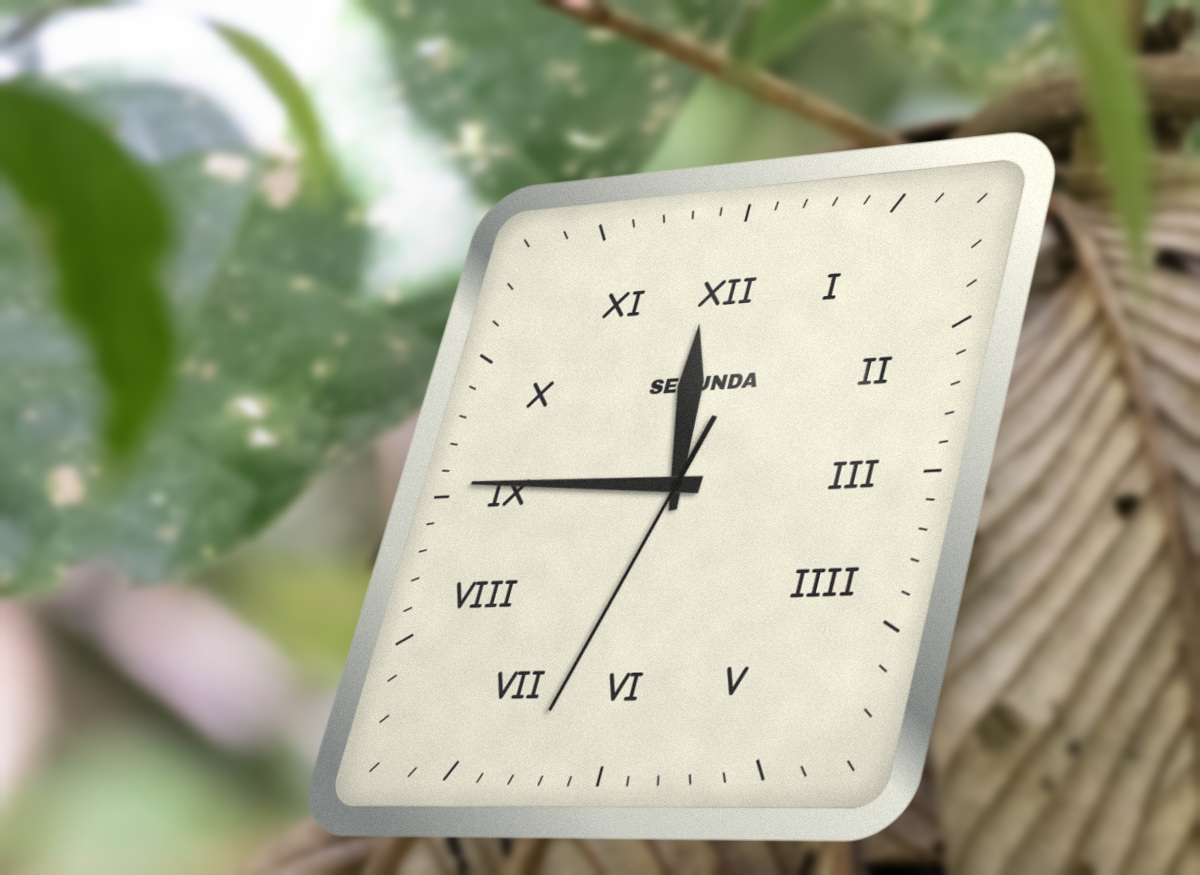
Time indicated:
**11:45:33**
